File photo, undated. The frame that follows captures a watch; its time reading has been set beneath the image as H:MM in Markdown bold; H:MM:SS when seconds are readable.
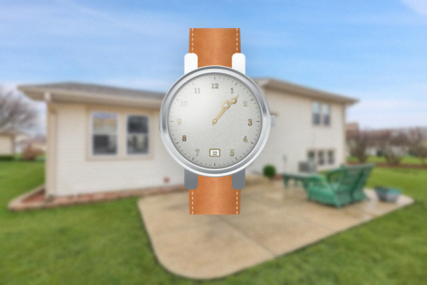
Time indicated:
**1:07**
